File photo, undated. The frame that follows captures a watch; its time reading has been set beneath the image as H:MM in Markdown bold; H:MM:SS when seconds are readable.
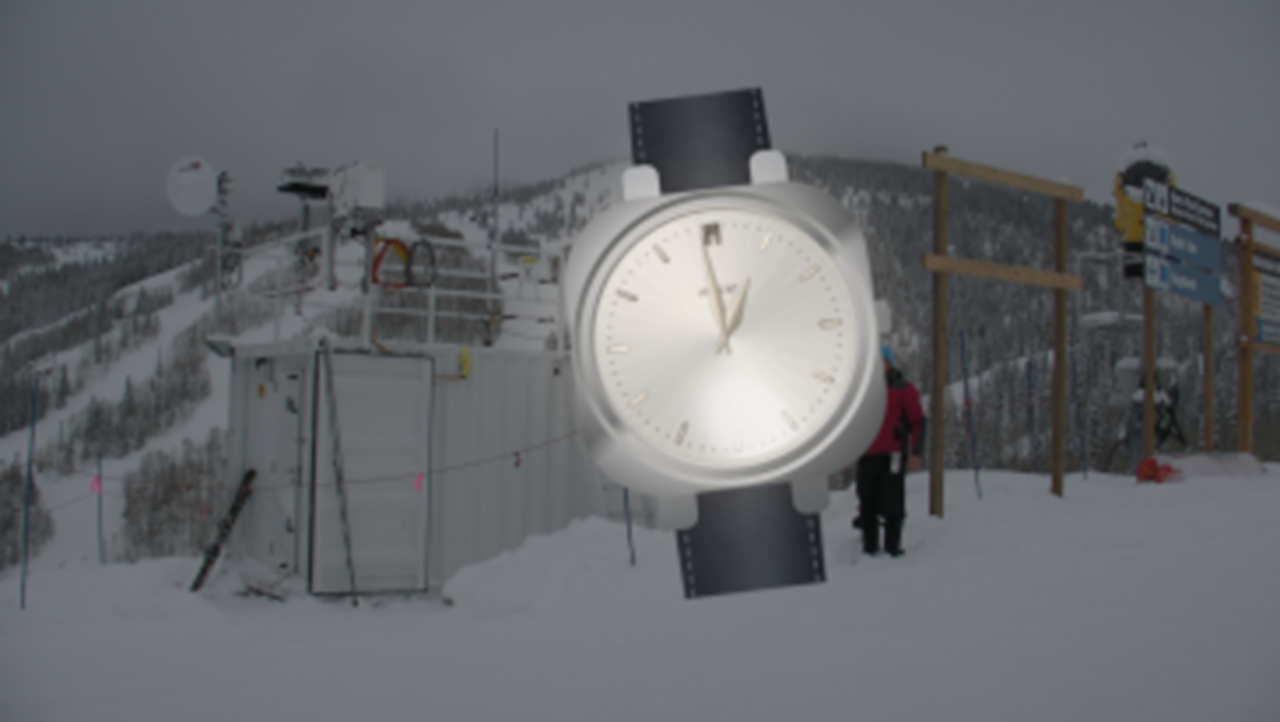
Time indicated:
**12:59**
